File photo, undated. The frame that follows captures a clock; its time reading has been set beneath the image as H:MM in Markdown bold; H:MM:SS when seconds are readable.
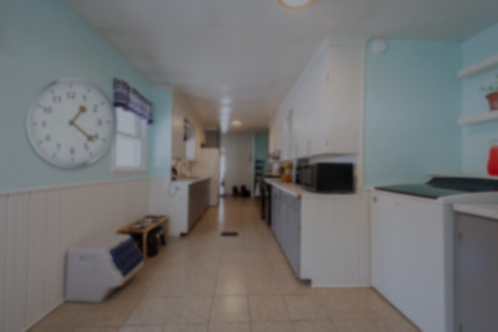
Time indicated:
**1:22**
